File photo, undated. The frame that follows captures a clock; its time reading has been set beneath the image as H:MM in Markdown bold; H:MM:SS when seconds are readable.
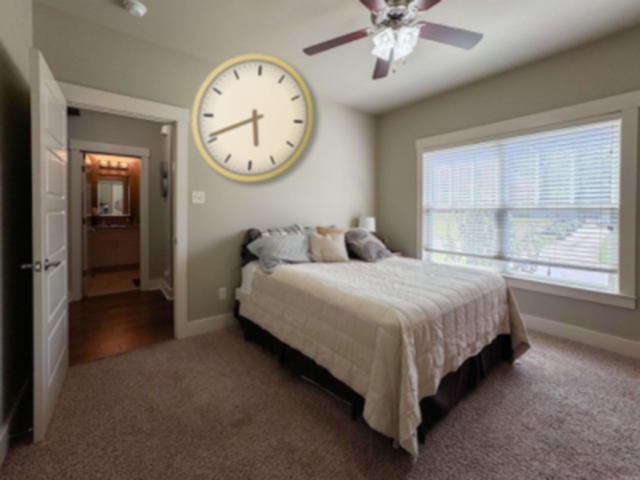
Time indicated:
**5:41**
